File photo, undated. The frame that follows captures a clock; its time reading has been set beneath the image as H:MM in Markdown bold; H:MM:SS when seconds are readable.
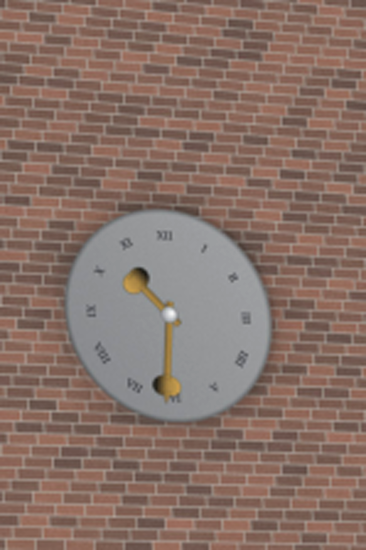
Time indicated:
**10:31**
